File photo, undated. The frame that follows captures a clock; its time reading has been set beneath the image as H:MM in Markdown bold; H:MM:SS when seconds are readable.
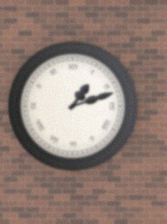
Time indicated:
**1:12**
